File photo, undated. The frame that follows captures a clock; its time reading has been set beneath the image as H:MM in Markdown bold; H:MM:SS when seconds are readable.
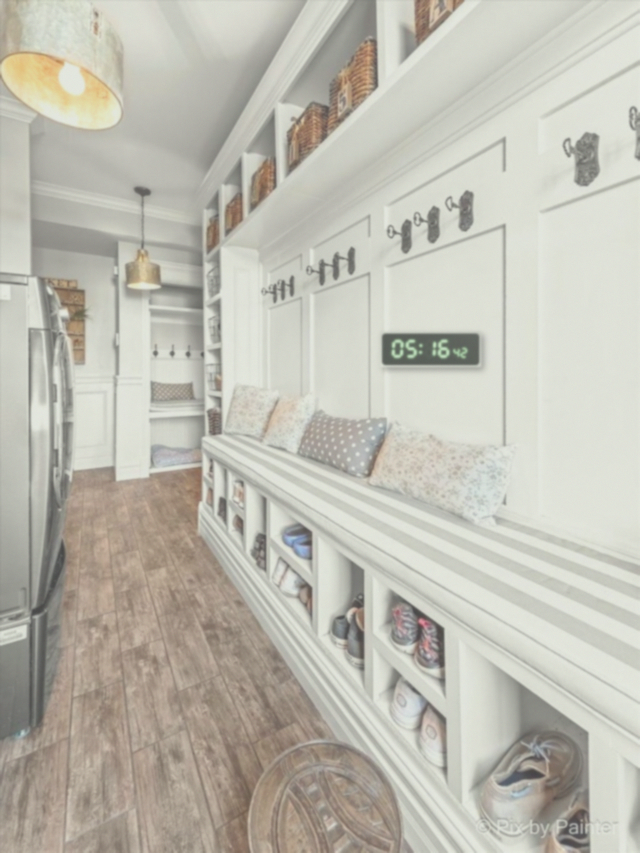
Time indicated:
**5:16**
